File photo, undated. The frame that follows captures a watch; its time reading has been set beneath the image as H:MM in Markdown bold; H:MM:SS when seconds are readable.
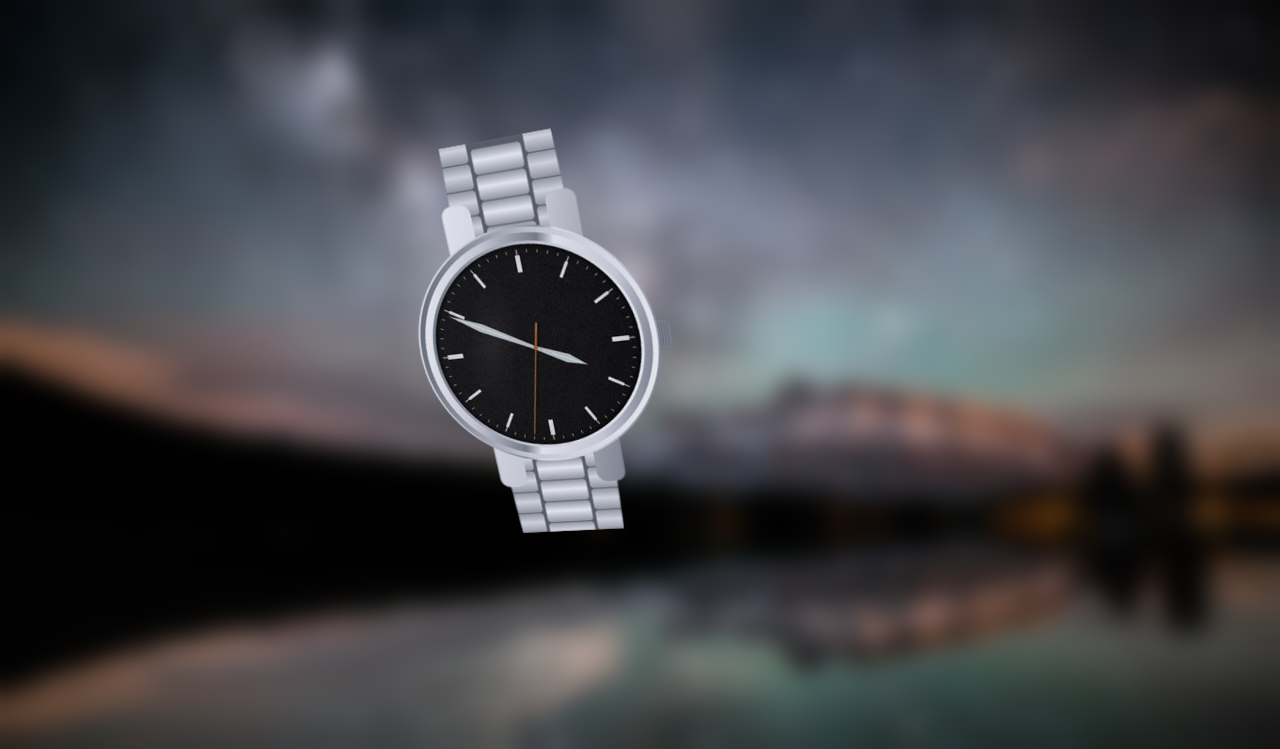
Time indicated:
**3:49:32**
